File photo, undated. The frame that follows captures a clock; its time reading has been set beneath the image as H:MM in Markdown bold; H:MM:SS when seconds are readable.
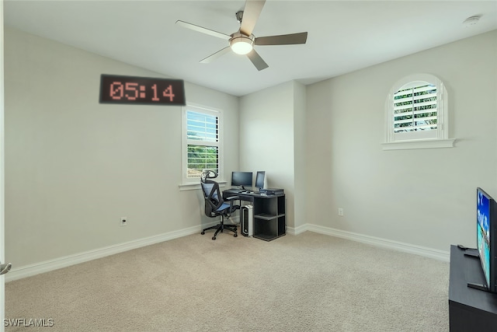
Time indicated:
**5:14**
